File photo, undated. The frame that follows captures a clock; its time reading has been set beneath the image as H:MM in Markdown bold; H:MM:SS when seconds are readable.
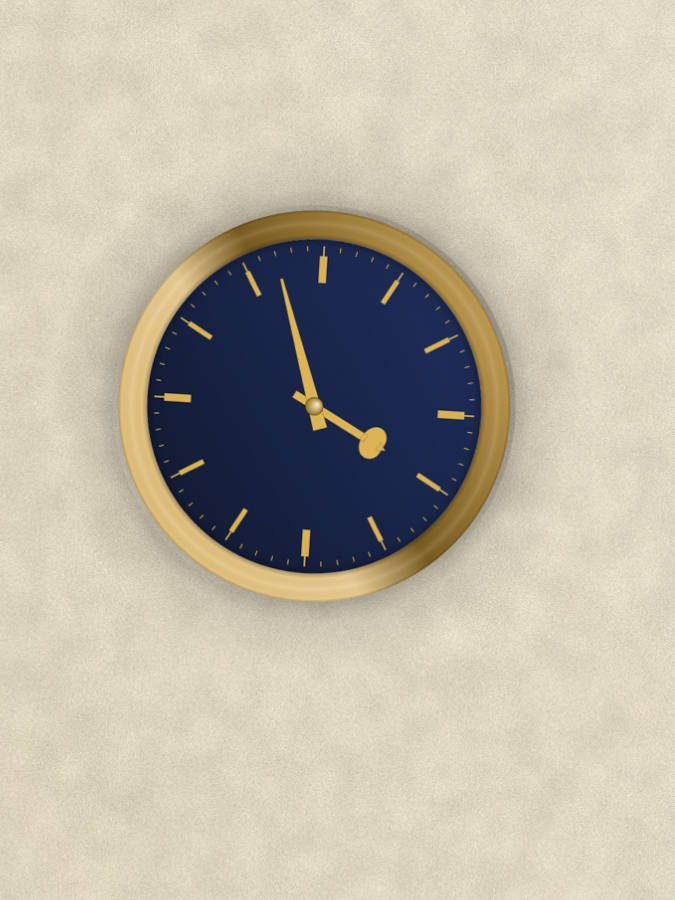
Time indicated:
**3:57**
